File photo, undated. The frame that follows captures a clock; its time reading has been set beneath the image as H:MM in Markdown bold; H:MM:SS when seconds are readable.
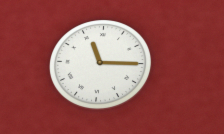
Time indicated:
**11:15**
